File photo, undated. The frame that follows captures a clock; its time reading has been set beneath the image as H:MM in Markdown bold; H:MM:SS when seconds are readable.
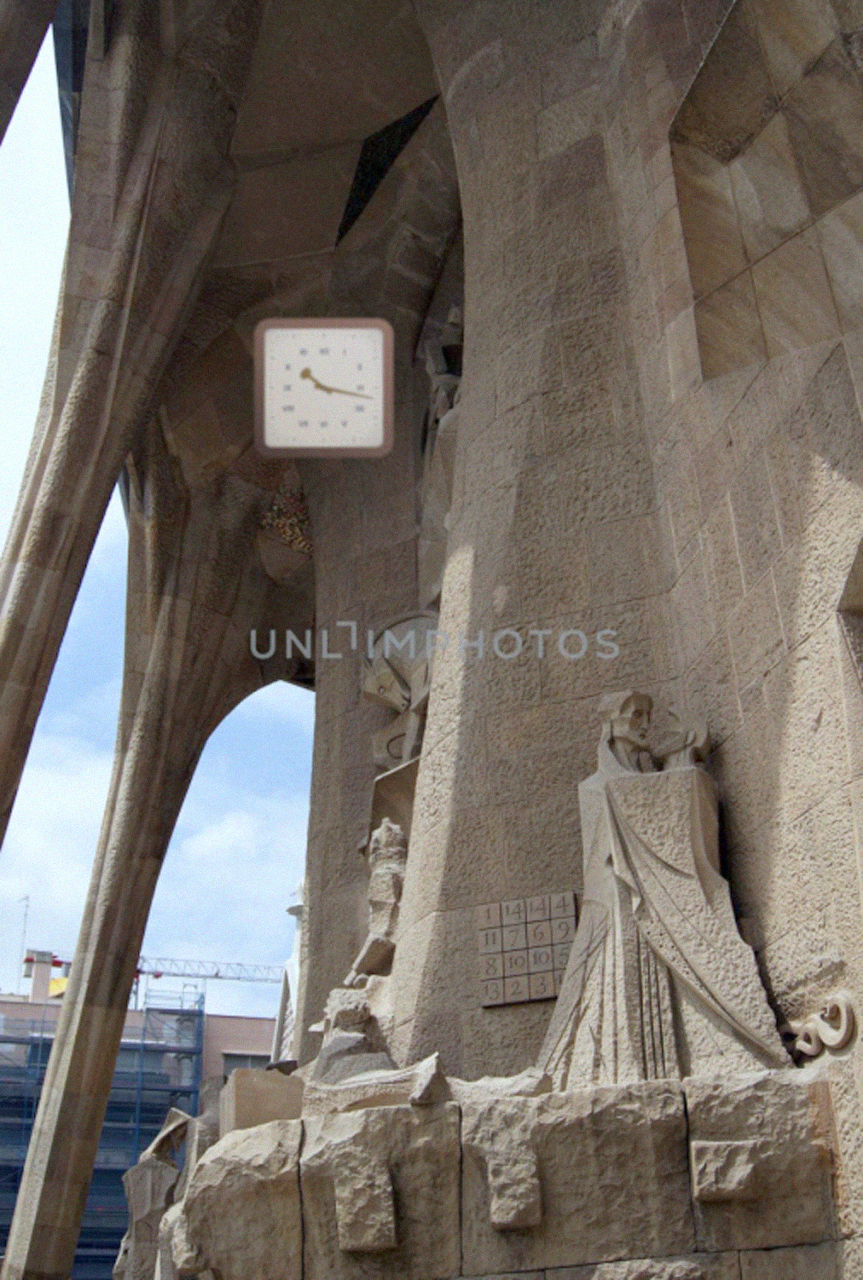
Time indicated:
**10:17**
